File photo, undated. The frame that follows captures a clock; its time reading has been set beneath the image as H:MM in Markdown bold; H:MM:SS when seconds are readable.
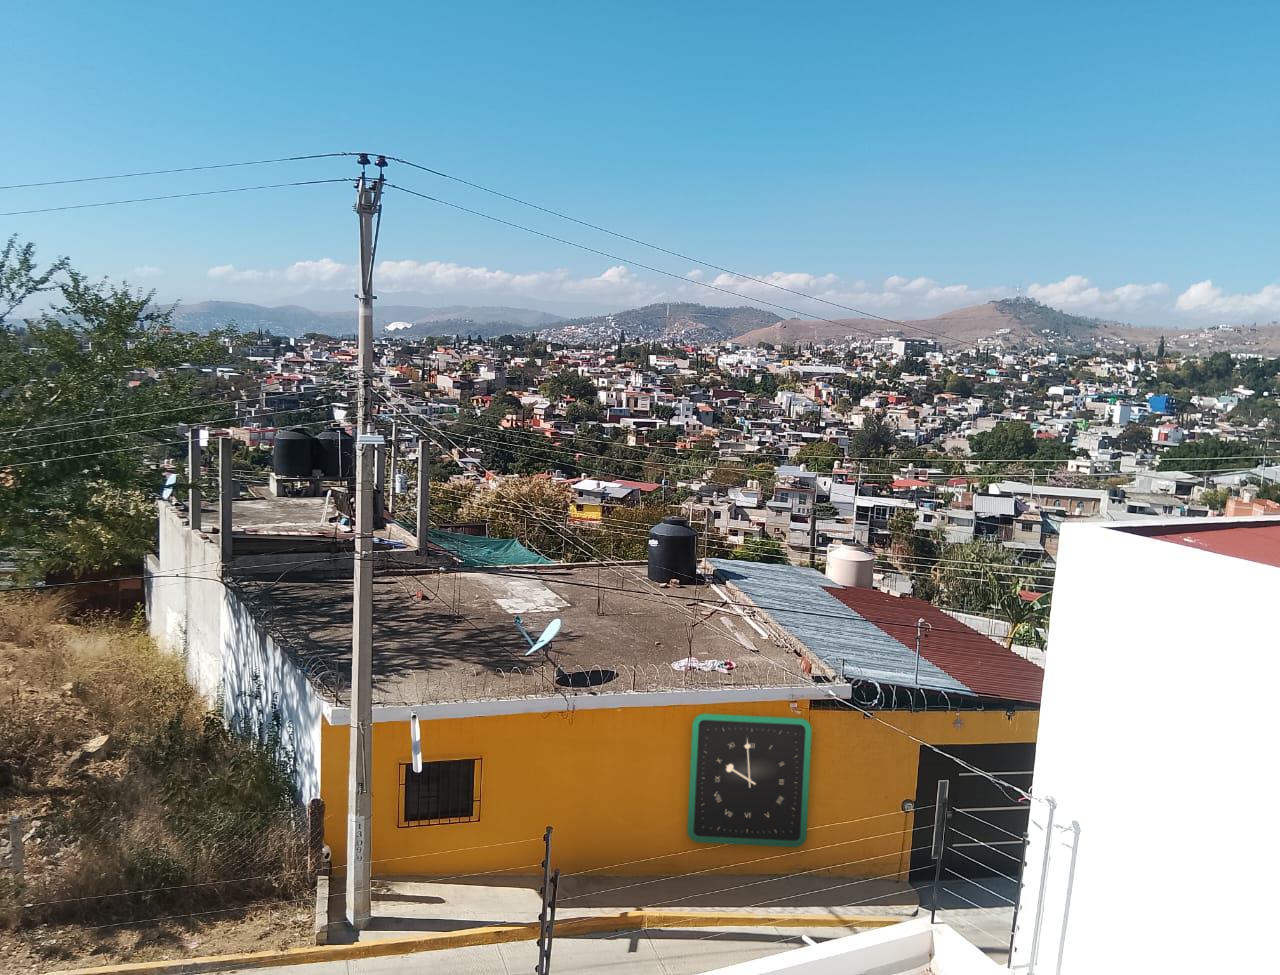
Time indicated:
**9:59**
